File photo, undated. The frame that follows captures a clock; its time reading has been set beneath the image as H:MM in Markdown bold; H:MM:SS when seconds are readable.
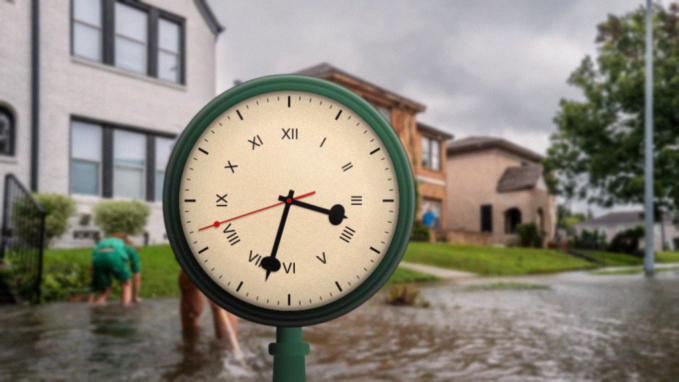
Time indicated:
**3:32:42**
